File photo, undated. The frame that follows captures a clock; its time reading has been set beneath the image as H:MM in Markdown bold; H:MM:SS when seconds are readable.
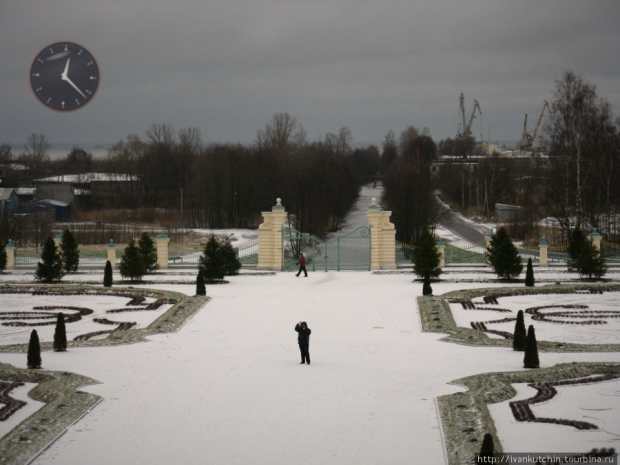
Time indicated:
**12:22**
